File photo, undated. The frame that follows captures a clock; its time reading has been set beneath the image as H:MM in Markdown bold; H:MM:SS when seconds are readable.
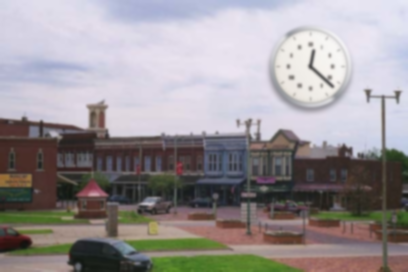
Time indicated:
**12:22**
